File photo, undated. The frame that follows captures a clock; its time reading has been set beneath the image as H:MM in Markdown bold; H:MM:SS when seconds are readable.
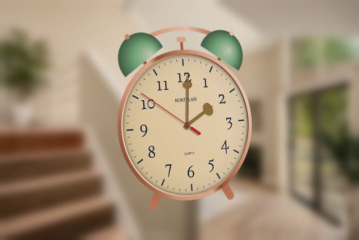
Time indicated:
**2:00:51**
